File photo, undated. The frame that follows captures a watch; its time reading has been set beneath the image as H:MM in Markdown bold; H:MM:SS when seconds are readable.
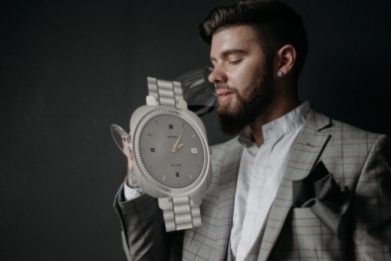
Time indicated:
**2:06**
